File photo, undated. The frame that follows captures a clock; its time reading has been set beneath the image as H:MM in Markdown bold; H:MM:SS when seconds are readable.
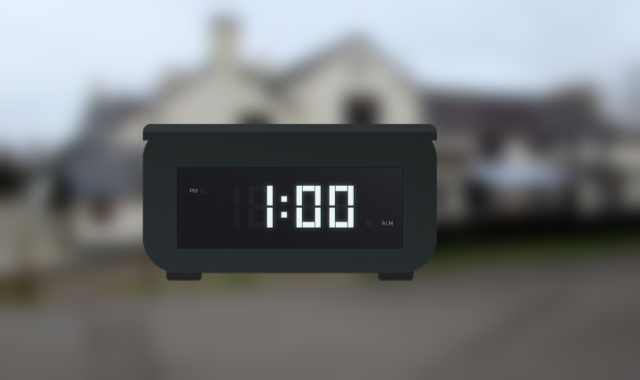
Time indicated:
**1:00**
